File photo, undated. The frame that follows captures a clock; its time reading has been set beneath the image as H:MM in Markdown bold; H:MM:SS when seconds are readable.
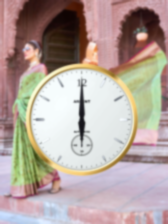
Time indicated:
**6:00**
